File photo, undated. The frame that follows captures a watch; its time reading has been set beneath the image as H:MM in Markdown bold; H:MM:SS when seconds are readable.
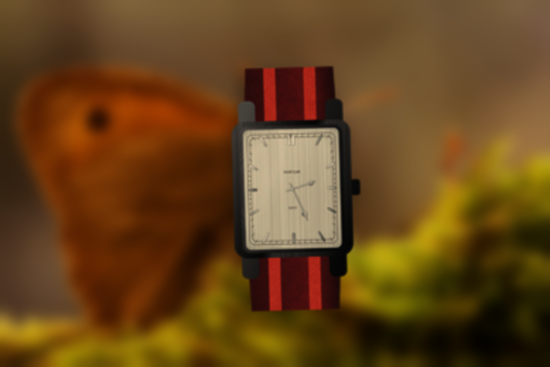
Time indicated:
**2:26**
